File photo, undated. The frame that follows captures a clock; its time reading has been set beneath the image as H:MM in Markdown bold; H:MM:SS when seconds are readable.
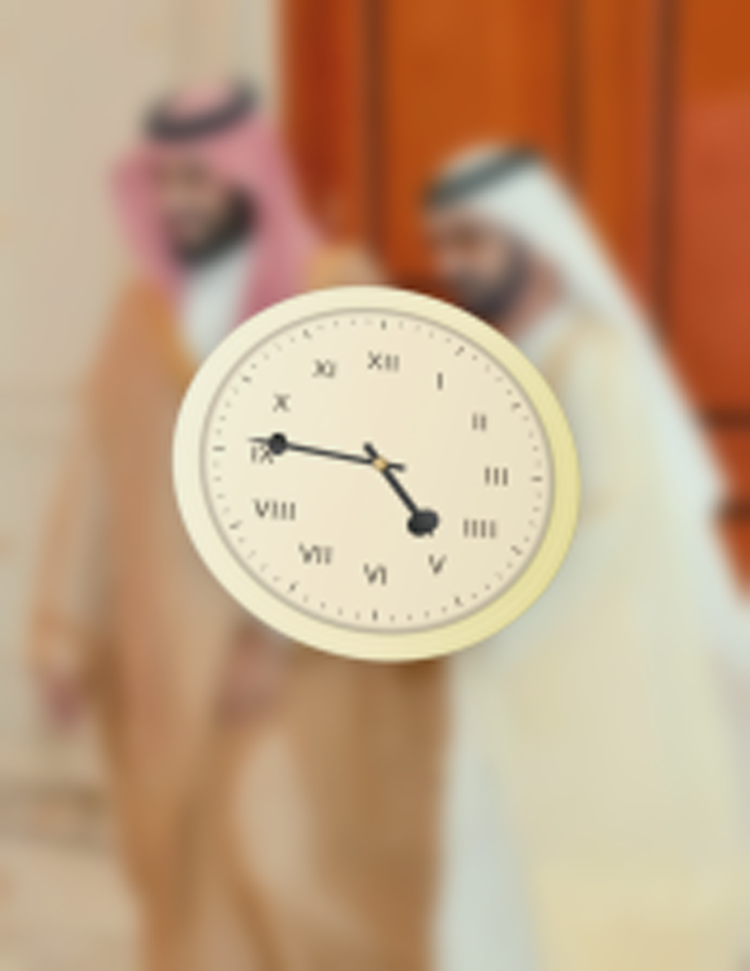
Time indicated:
**4:46**
